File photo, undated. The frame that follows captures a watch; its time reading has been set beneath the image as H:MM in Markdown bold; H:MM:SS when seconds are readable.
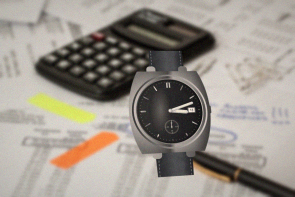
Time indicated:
**3:12**
